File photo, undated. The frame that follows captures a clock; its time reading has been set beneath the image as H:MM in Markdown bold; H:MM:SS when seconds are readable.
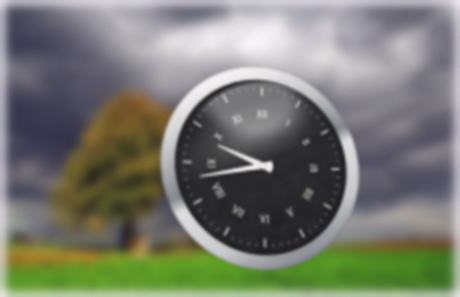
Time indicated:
**9:43**
